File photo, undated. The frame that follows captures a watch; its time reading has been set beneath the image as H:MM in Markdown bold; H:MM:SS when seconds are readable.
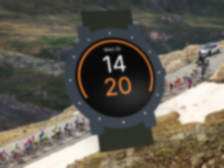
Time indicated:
**14:20**
